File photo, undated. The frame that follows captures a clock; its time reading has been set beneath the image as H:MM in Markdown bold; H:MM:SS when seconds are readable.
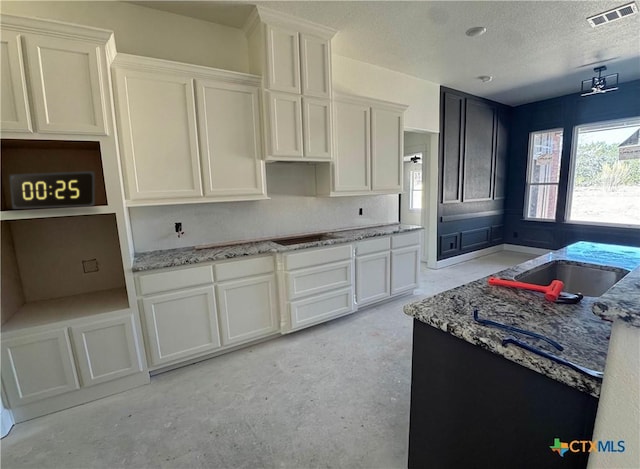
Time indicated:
**0:25**
